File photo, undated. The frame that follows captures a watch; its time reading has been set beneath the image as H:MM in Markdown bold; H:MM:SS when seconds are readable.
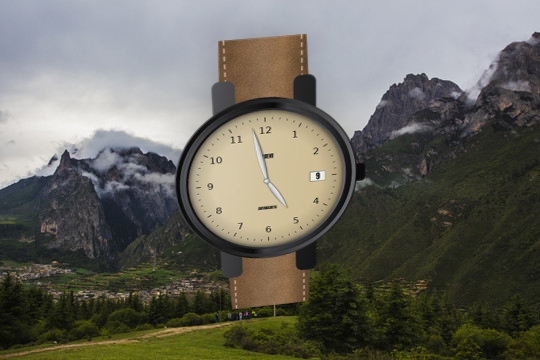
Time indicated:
**4:58**
